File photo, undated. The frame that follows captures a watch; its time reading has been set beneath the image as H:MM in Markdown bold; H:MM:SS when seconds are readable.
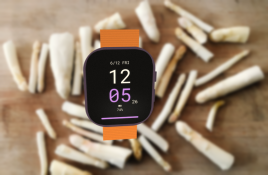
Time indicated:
**12:05**
